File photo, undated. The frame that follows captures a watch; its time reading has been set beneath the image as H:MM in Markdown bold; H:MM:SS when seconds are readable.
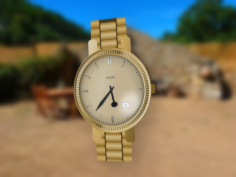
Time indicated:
**5:37**
